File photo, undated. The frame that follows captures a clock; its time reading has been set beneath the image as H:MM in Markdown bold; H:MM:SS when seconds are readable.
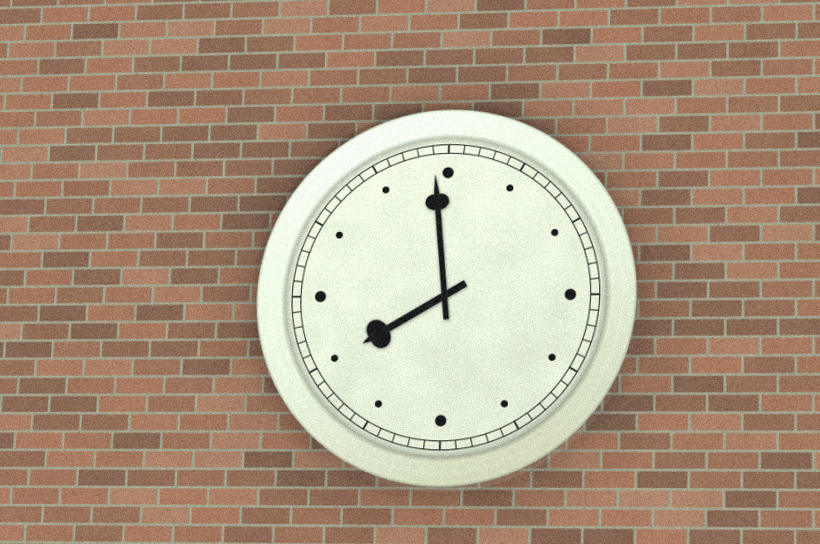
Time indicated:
**7:59**
